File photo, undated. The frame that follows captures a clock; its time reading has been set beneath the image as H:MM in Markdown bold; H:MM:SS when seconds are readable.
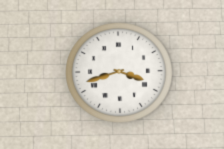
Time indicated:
**3:42**
